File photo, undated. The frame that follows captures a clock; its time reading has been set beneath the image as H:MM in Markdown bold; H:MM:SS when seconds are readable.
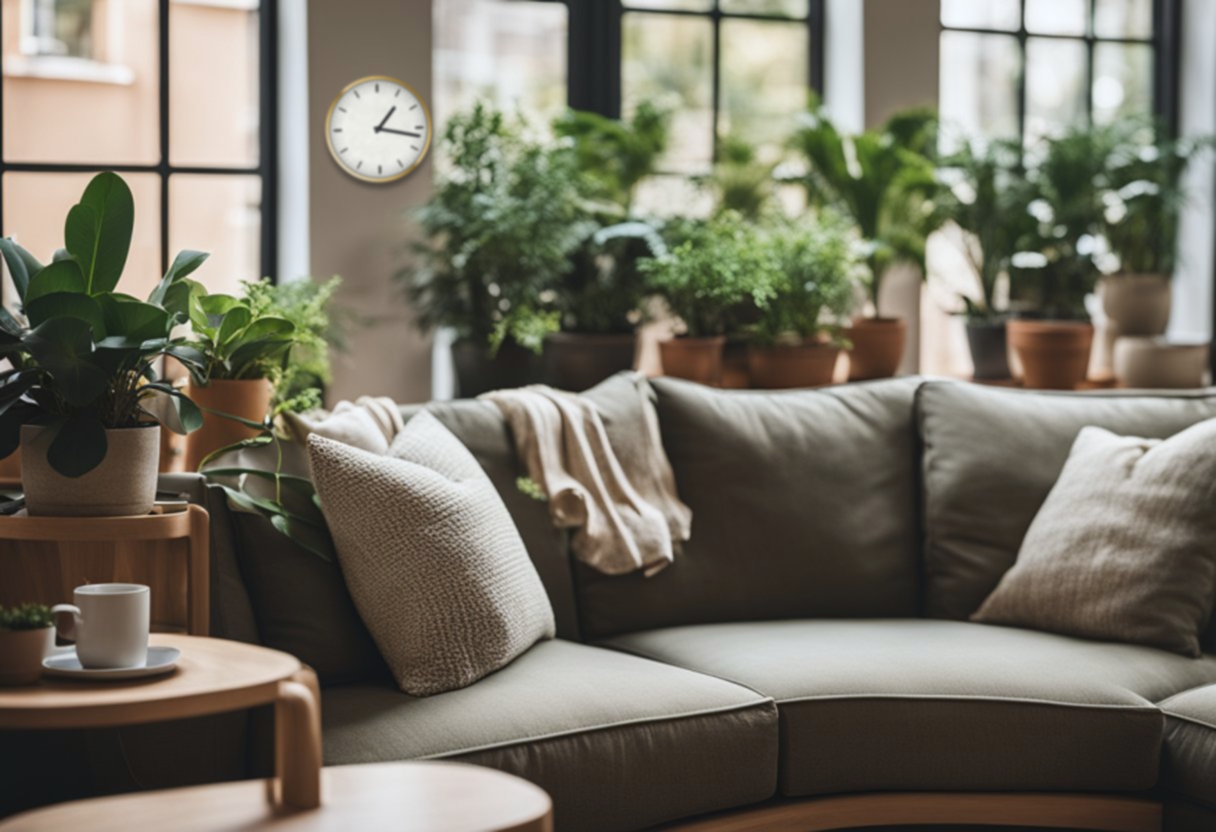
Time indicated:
**1:17**
